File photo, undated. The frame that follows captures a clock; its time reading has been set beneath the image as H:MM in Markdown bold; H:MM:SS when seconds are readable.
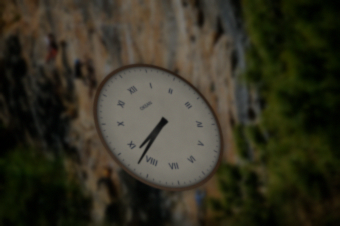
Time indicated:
**8:42**
